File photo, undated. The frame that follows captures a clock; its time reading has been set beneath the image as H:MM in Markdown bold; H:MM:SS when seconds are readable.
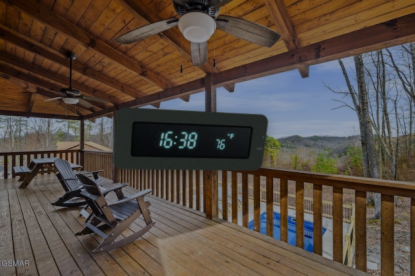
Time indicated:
**16:38**
